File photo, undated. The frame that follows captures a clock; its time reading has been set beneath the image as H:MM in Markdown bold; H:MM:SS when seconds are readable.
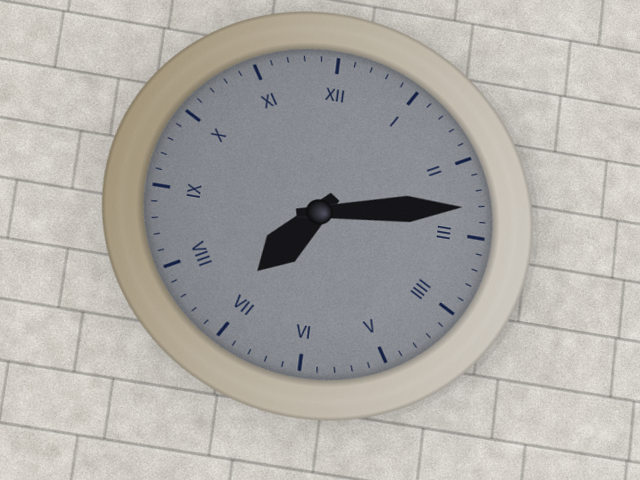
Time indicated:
**7:13**
